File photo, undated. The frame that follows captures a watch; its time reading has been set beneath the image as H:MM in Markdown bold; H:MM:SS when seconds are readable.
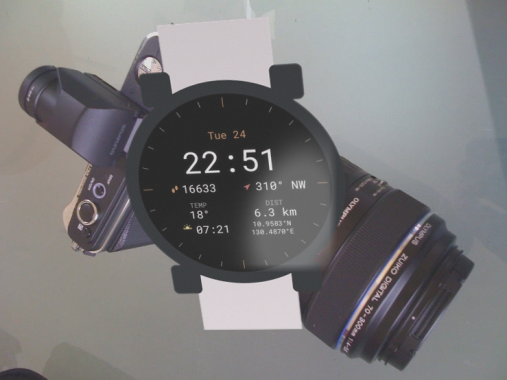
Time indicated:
**22:51**
